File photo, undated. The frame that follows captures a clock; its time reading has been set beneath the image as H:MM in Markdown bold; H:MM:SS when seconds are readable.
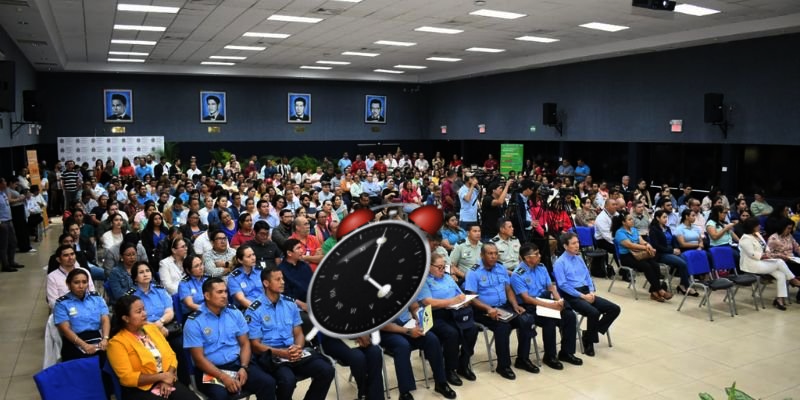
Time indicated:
**4:00**
